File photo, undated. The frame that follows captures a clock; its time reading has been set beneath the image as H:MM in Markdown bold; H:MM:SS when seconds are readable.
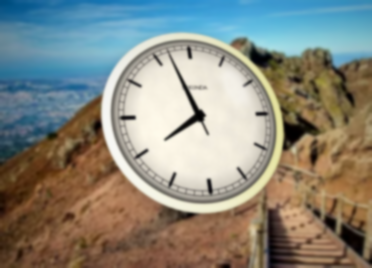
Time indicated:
**7:56:57**
